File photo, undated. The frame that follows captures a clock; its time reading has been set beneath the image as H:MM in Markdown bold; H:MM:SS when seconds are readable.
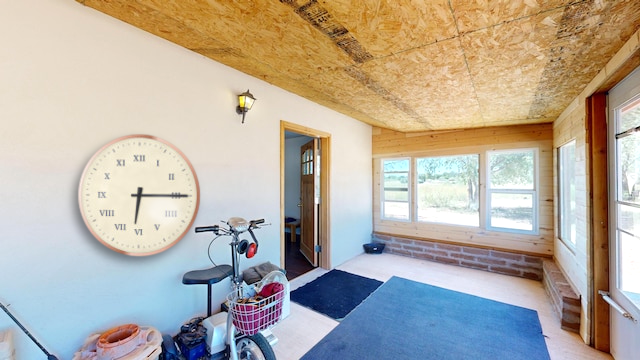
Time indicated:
**6:15**
